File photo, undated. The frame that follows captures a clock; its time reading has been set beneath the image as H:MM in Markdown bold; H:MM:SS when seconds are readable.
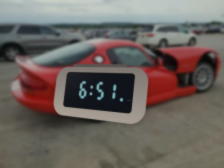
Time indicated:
**6:51**
